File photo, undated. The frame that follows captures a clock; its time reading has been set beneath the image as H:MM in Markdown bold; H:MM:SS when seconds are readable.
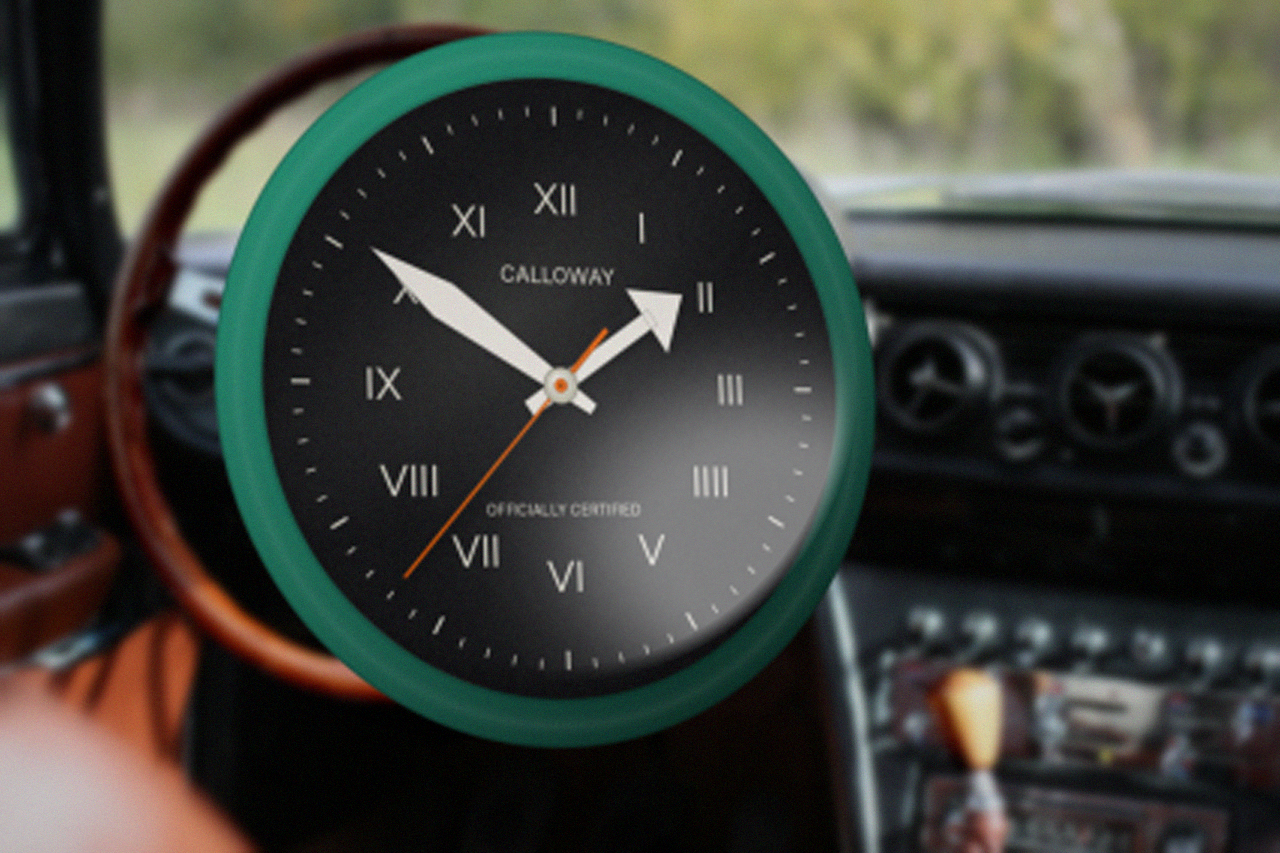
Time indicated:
**1:50:37**
